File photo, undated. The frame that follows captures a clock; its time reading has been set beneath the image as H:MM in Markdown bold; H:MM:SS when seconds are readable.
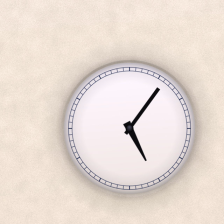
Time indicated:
**5:06**
